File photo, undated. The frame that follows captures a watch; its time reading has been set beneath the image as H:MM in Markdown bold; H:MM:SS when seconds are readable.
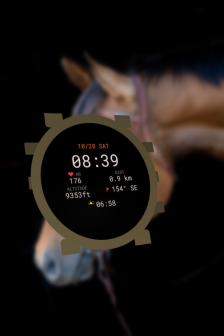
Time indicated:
**8:39**
